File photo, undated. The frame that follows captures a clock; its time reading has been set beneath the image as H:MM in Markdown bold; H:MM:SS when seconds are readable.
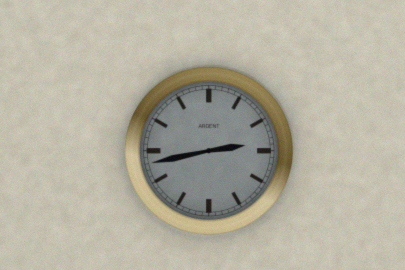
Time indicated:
**2:43**
